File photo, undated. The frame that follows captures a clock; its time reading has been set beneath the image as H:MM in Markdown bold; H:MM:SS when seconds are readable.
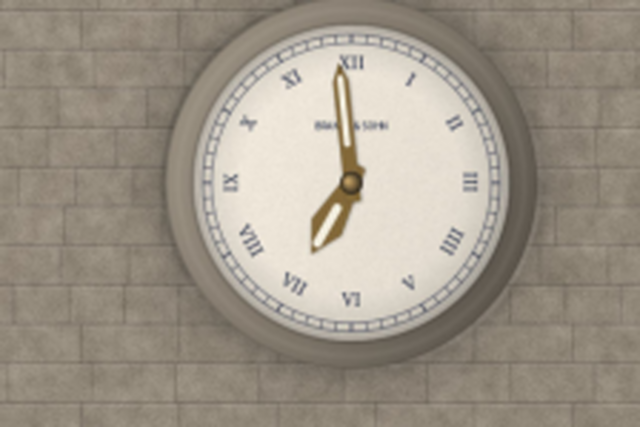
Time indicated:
**6:59**
